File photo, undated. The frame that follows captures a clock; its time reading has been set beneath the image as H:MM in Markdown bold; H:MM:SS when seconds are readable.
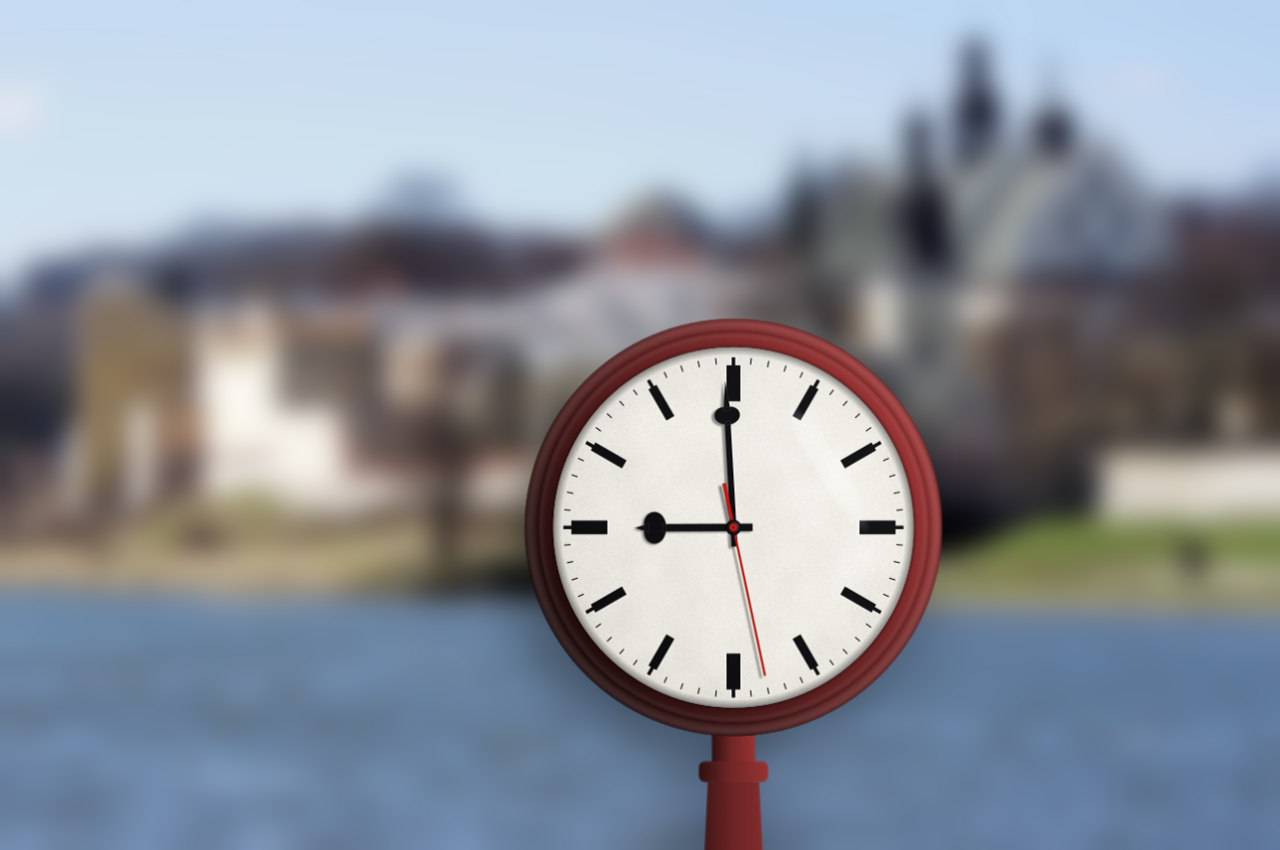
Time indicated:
**8:59:28**
